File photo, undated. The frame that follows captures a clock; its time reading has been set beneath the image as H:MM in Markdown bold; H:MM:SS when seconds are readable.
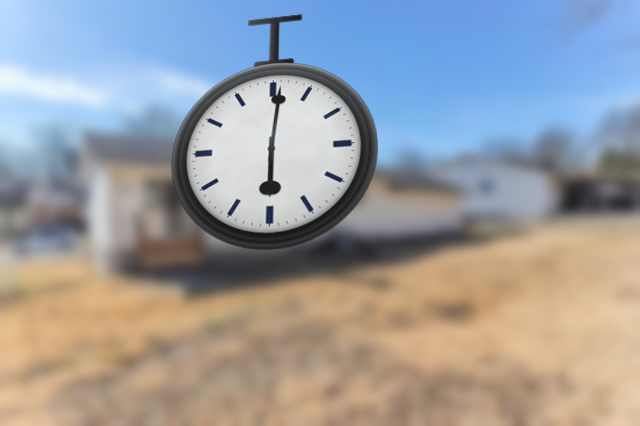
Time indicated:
**6:01**
